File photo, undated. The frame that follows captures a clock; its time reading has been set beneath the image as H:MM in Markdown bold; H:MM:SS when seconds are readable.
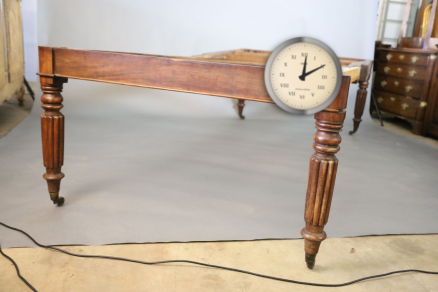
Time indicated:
**12:10**
